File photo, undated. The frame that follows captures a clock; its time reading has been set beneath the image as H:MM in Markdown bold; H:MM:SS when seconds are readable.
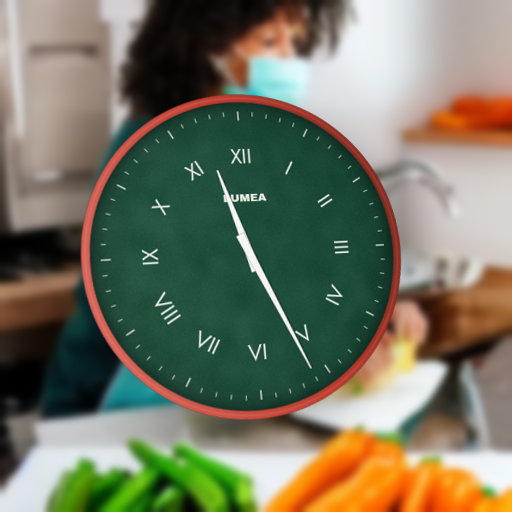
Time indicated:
**11:26**
